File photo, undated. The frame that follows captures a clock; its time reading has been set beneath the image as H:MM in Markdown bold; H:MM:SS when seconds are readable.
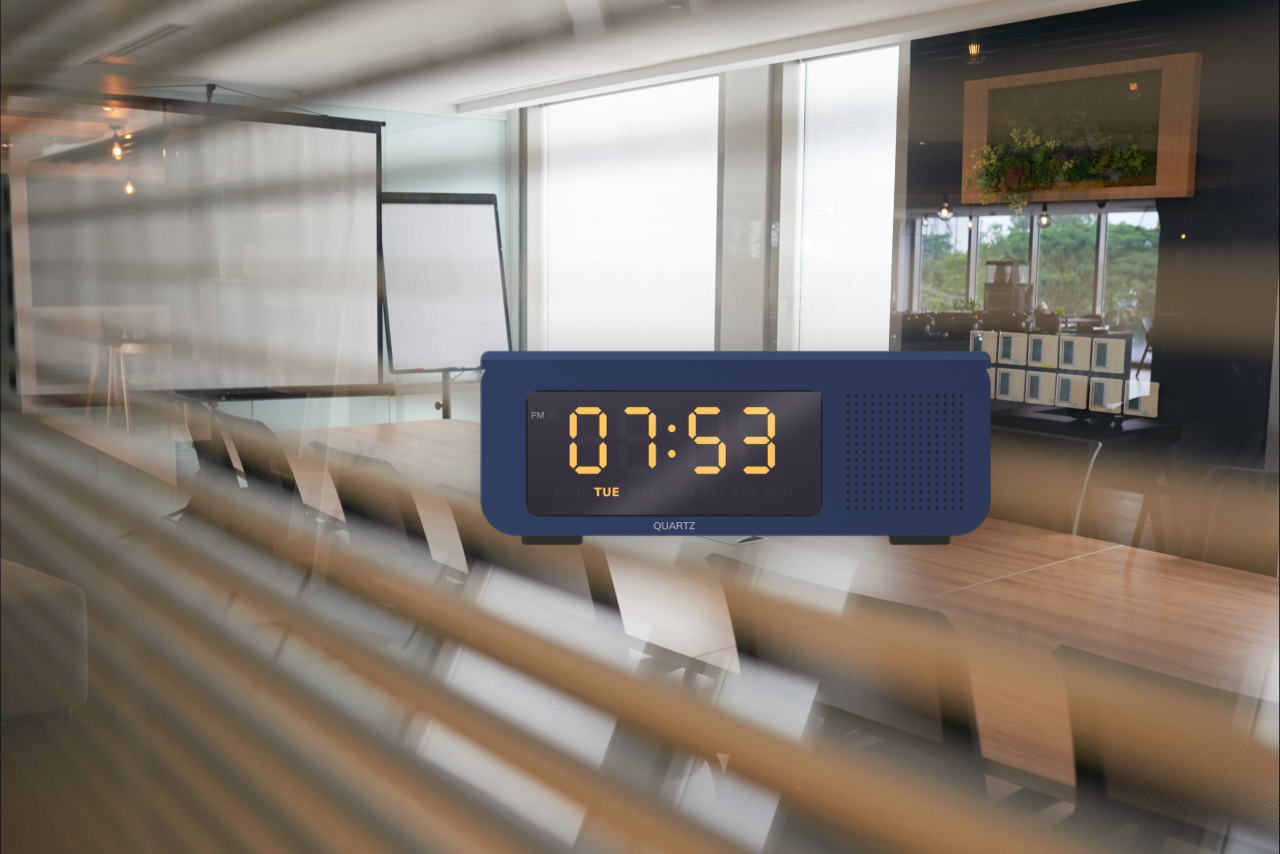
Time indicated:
**7:53**
